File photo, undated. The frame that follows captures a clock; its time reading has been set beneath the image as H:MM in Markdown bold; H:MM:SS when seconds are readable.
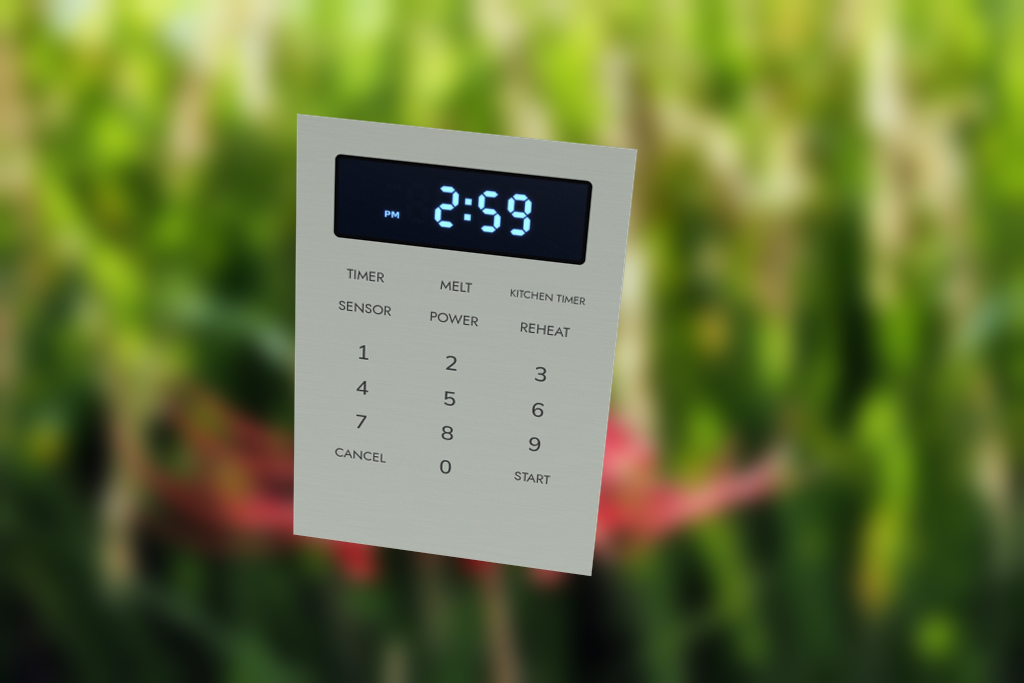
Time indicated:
**2:59**
